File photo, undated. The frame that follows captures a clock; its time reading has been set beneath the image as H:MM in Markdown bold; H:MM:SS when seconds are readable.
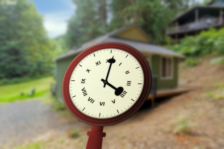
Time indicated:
**4:01**
